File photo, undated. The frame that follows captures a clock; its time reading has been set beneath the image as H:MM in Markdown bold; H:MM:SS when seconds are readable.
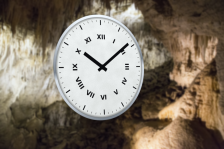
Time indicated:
**10:09**
